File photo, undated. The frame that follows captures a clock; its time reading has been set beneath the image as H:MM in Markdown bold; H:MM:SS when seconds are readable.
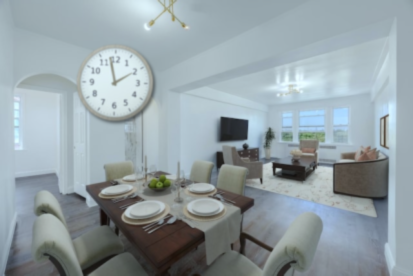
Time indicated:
**1:58**
